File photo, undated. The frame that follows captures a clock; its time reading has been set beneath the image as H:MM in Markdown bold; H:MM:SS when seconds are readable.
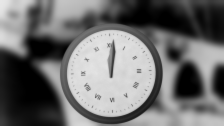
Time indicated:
**12:01**
